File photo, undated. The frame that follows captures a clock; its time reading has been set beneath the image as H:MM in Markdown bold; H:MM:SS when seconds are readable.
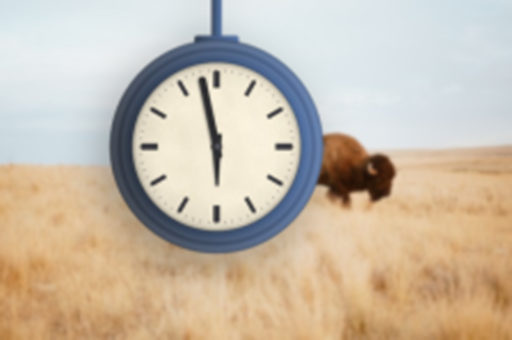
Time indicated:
**5:58**
